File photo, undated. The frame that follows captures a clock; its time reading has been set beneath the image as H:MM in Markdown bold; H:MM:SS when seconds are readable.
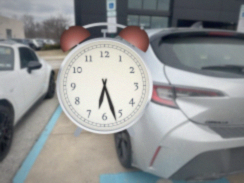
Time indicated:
**6:27**
